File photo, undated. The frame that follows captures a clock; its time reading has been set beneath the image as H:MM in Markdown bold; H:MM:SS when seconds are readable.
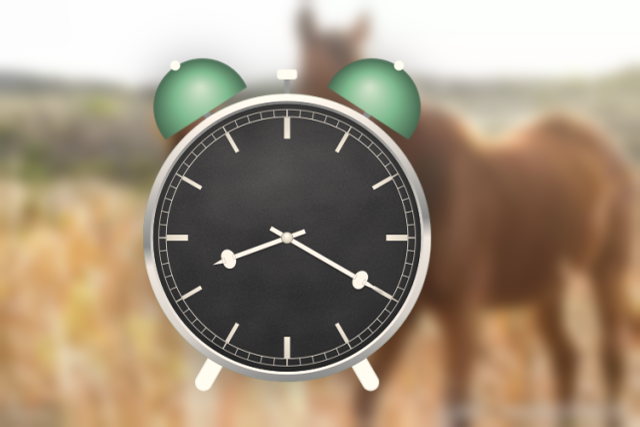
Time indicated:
**8:20**
